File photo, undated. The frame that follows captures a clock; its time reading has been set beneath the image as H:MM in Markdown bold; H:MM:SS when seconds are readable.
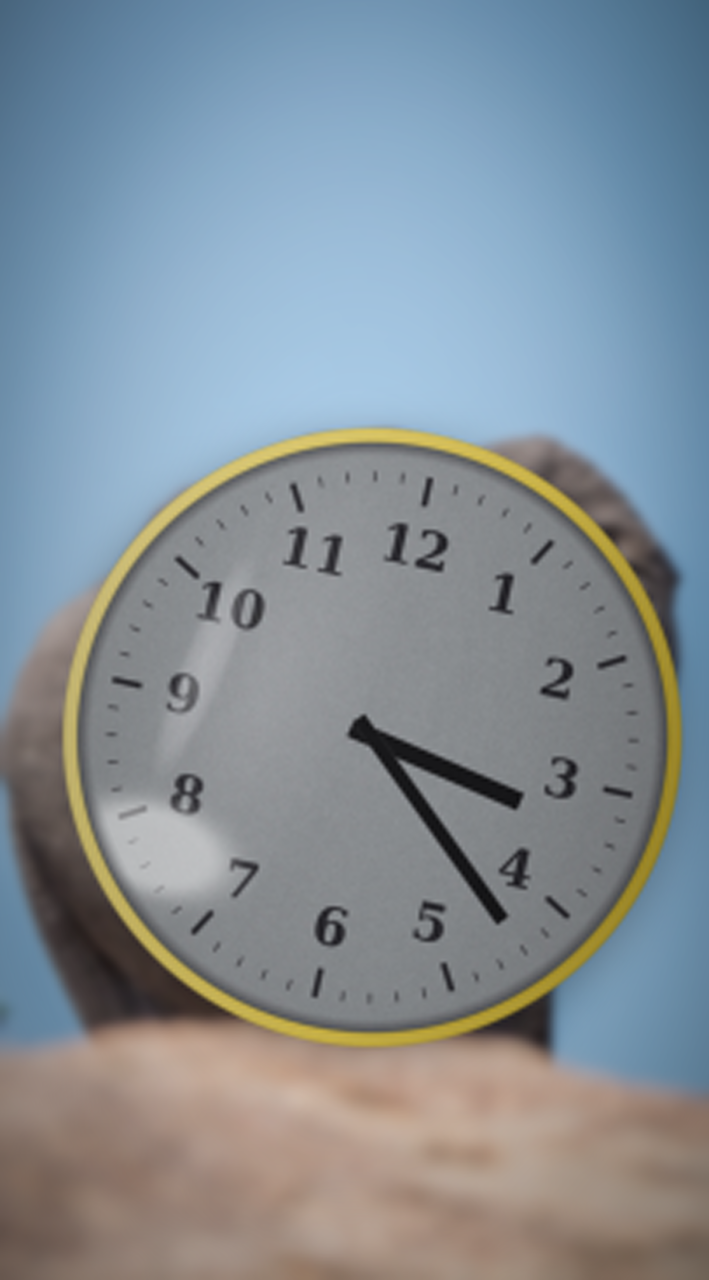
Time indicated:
**3:22**
